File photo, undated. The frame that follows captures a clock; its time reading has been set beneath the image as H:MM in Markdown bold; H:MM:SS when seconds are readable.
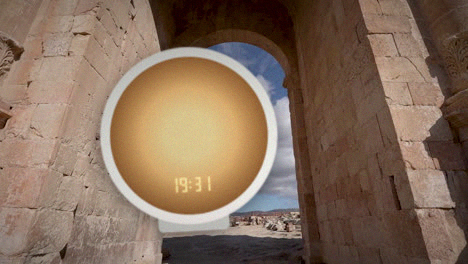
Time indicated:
**19:31**
